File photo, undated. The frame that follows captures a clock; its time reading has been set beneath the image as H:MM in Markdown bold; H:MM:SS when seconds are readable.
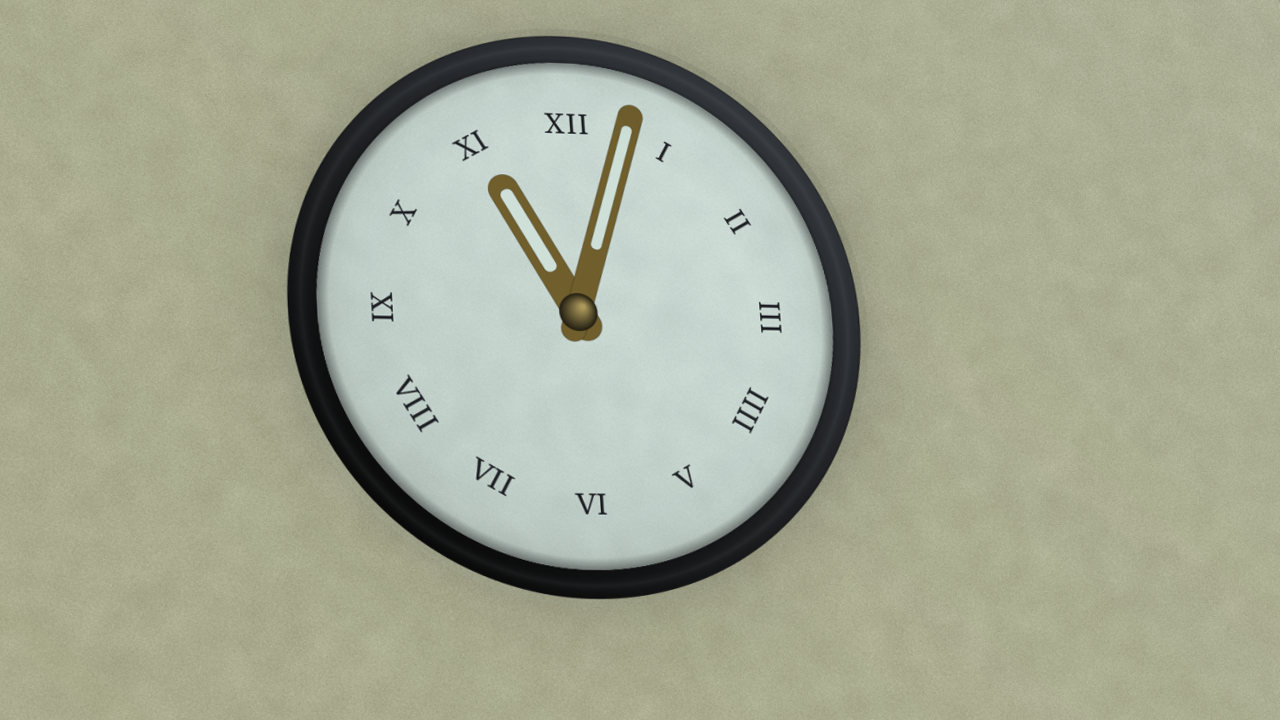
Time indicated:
**11:03**
